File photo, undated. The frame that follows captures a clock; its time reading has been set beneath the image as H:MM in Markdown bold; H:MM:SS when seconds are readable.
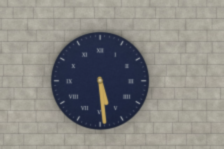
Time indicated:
**5:29**
